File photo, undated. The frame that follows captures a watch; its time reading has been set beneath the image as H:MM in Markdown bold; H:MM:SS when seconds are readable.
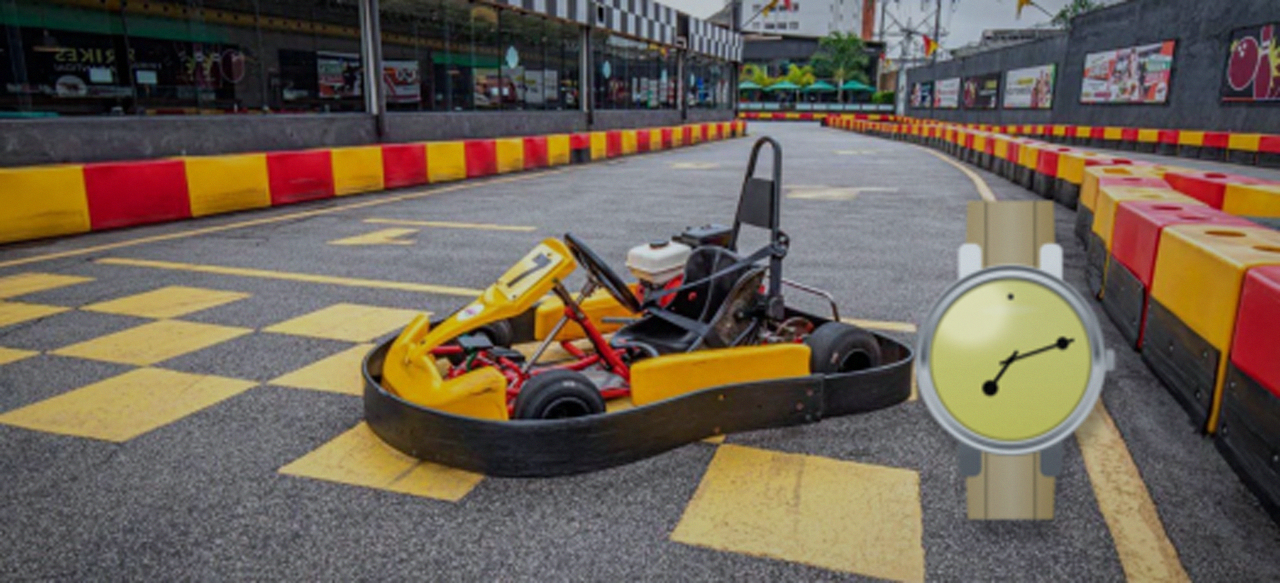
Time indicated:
**7:12**
